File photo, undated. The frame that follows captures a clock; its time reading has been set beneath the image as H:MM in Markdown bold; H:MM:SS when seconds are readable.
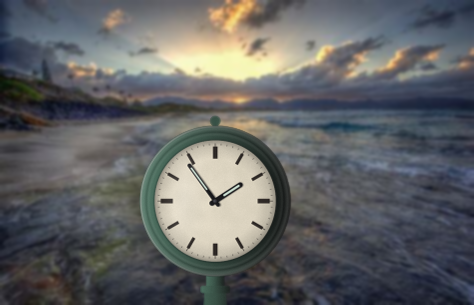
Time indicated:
**1:54**
